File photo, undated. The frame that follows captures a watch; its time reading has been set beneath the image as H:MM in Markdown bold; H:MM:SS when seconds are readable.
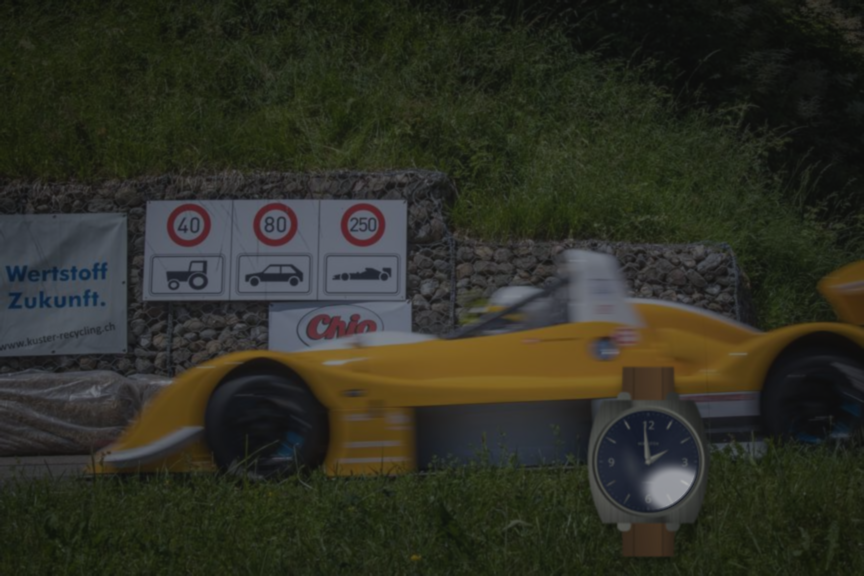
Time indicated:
**1:59**
